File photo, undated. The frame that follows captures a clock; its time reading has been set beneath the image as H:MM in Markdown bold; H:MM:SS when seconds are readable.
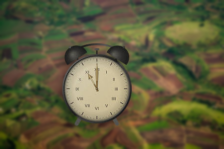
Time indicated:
**11:00**
